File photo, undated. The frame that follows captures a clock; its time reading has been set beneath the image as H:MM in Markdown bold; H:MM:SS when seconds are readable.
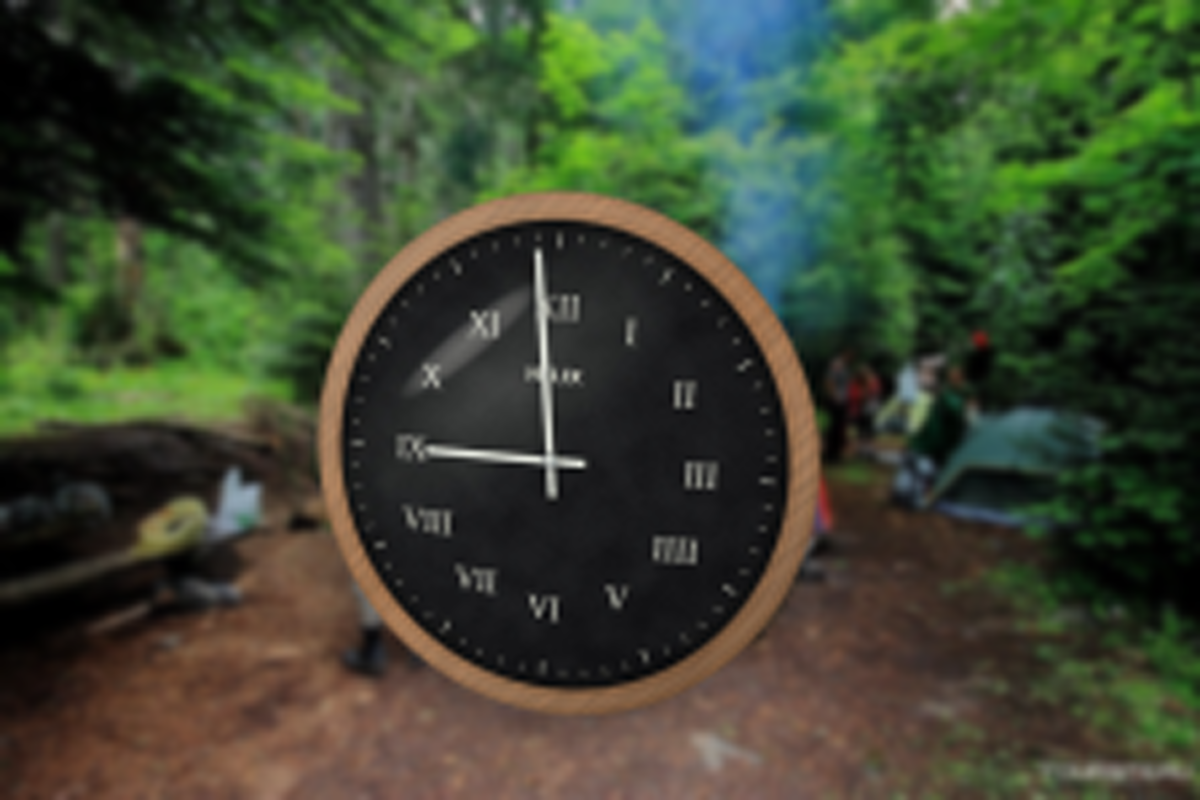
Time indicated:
**8:59**
